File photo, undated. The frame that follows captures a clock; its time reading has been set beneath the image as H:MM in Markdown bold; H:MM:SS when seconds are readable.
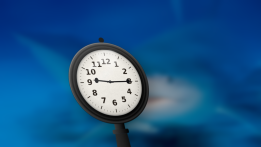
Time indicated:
**9:15**
